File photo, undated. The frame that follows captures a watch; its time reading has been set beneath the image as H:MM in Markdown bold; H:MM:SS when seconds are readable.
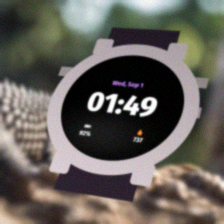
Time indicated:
**1:49**
